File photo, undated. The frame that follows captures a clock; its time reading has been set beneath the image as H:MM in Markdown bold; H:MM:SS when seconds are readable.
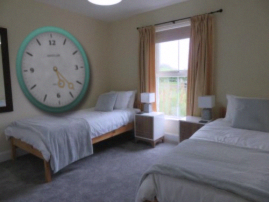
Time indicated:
**5:23**
